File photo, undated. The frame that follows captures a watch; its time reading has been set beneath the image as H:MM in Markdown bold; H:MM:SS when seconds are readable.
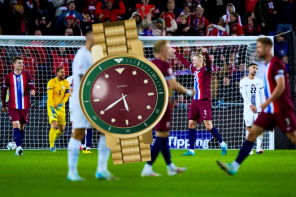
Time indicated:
**5:40**
